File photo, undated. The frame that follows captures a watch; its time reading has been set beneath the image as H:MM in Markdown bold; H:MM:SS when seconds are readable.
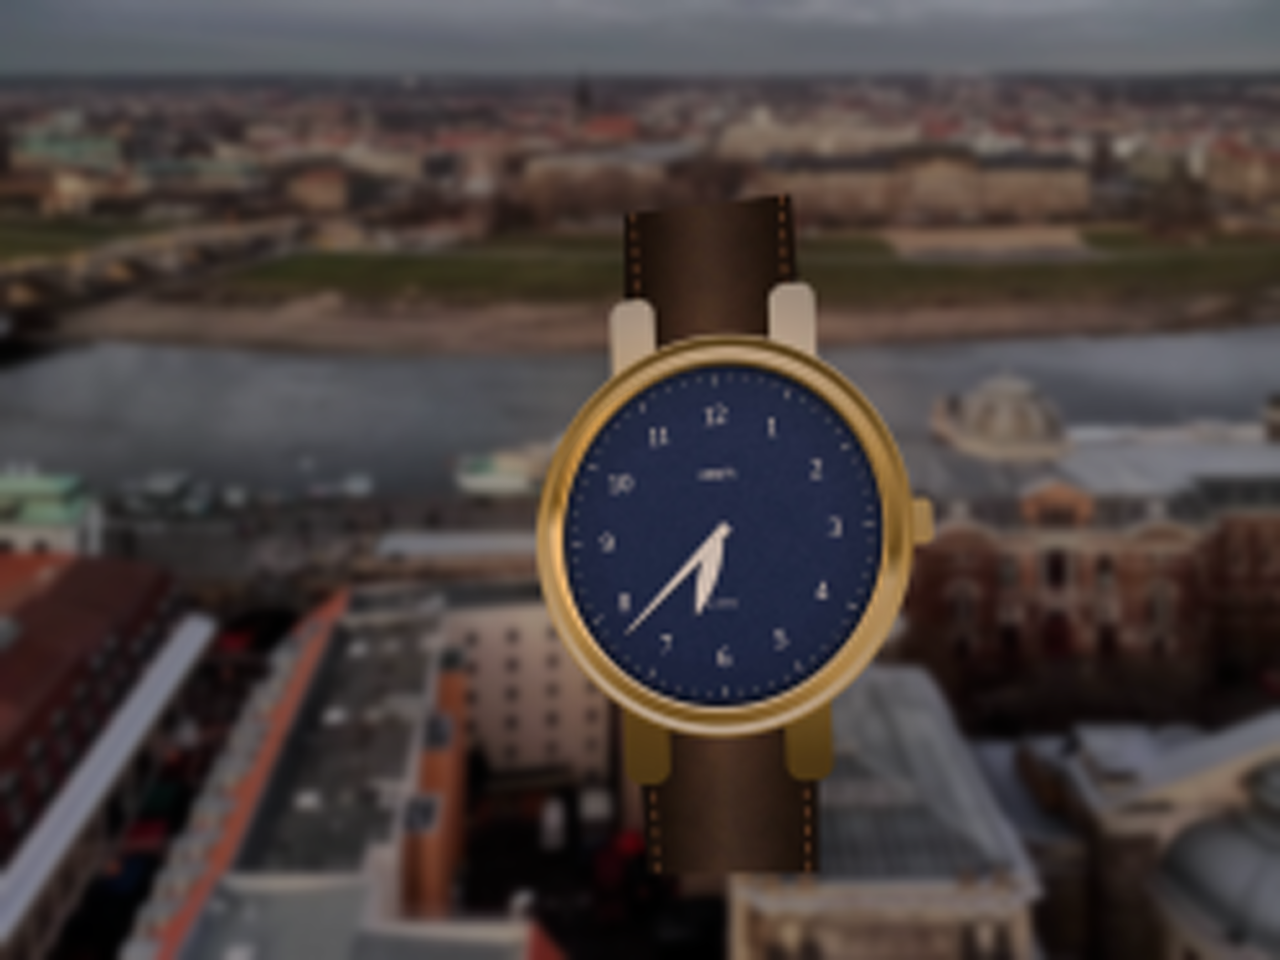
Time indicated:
**6:38**
